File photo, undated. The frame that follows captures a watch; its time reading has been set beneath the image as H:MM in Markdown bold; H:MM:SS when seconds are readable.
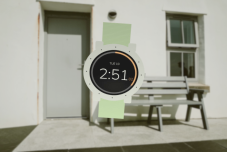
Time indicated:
**2:51**
